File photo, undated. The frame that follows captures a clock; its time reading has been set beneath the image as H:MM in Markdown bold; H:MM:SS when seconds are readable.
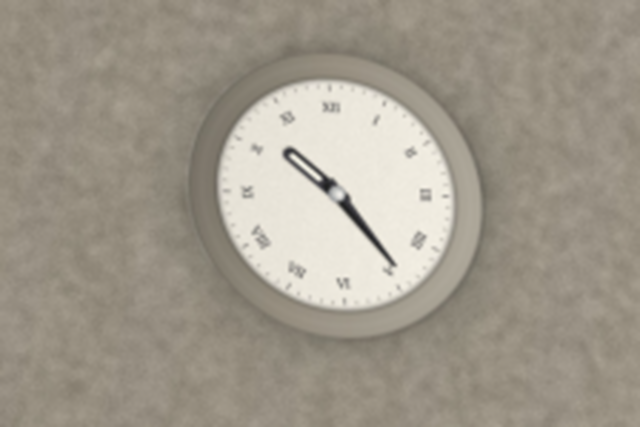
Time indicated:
**10:24**
